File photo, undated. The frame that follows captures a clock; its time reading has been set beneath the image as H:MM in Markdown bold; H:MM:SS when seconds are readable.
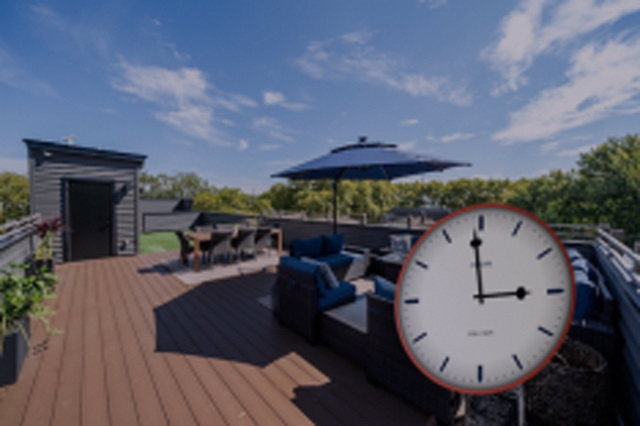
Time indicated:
**2:59**
